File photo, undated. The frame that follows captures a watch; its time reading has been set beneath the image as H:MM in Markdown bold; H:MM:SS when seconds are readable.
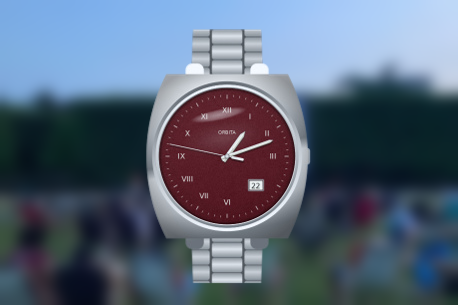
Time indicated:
**1:11:47**
